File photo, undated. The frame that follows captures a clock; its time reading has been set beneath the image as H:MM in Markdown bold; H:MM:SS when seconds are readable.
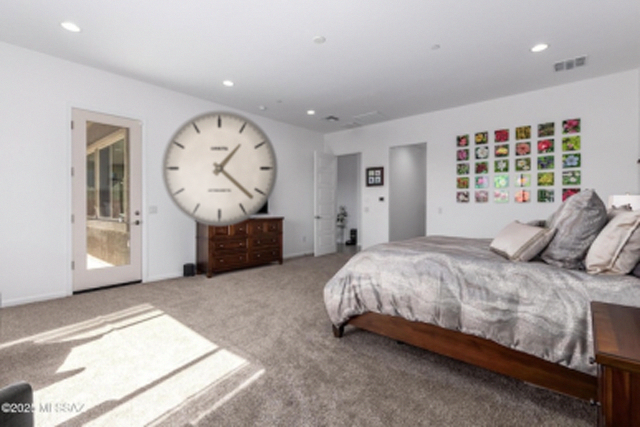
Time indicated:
**1:22**
